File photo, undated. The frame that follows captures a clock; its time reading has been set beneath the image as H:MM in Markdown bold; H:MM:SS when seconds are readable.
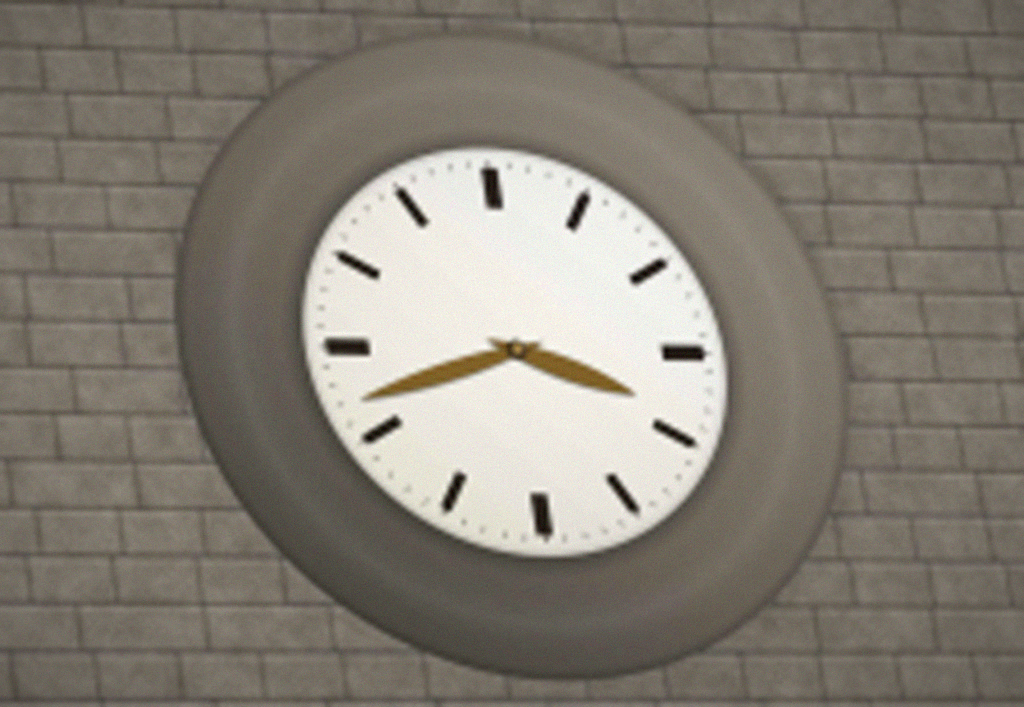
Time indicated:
**3:42**
